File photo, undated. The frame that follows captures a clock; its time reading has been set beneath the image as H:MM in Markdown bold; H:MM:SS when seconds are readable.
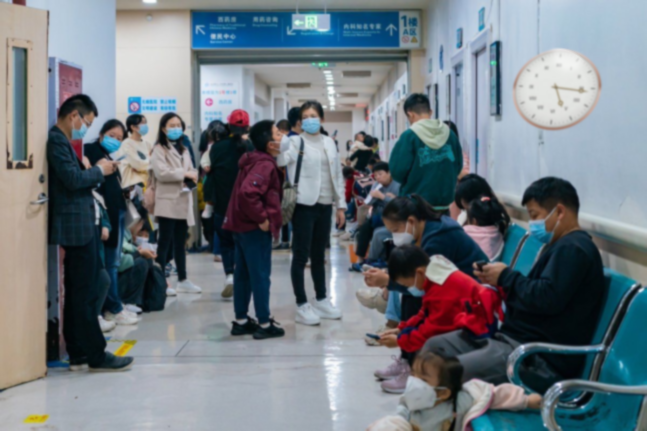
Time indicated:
**5:16**
